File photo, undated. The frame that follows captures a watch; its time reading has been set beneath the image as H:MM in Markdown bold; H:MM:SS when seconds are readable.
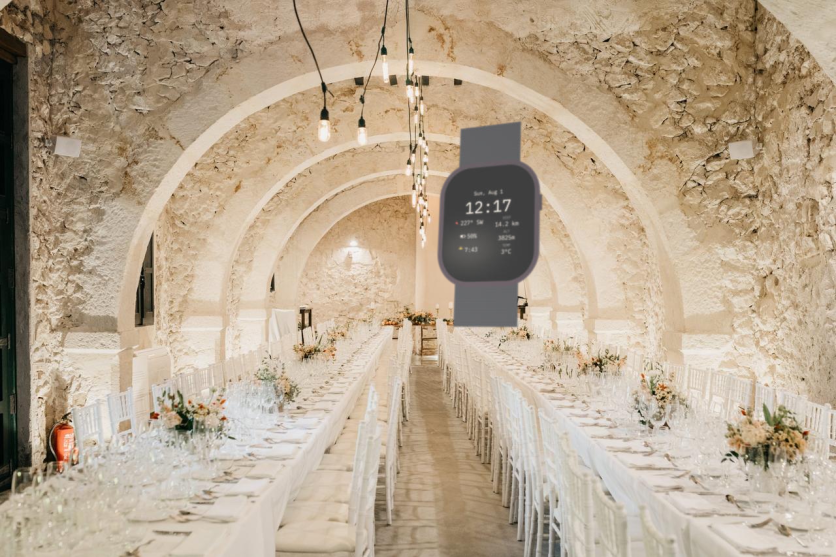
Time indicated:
**12:17**
